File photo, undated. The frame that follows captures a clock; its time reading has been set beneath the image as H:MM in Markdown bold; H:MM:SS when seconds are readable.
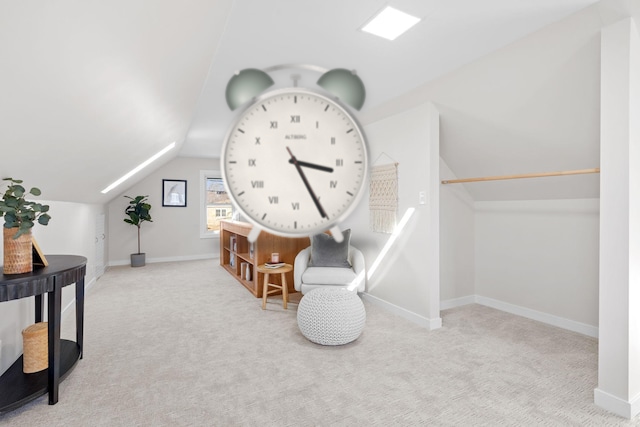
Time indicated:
**3:25:25**
